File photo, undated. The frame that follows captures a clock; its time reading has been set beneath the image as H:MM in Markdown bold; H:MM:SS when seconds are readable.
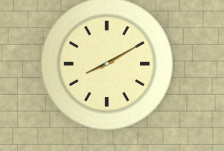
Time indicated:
**8:10**
